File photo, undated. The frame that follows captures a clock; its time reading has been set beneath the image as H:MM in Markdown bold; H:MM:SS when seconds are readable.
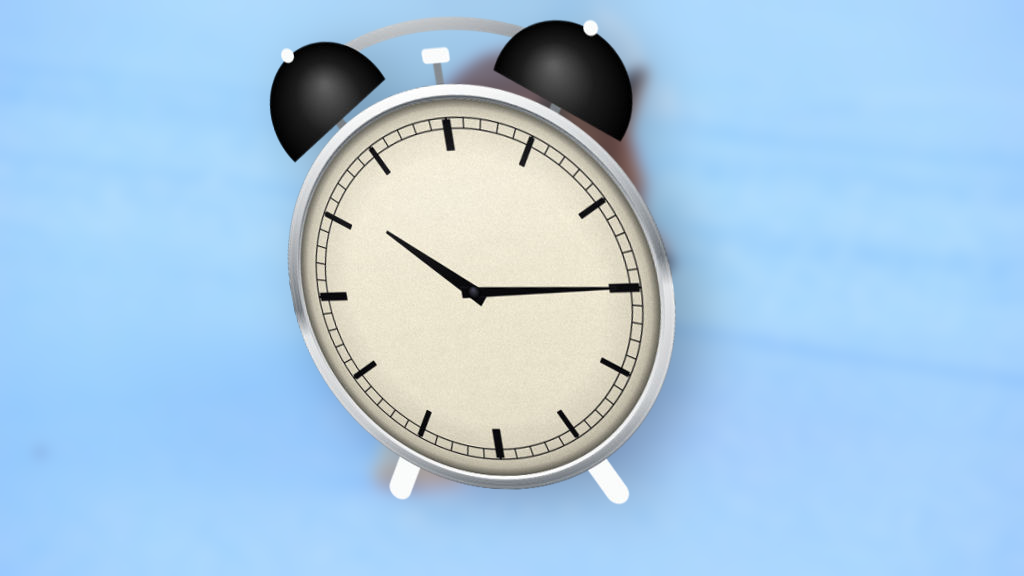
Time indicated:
**10:15**
